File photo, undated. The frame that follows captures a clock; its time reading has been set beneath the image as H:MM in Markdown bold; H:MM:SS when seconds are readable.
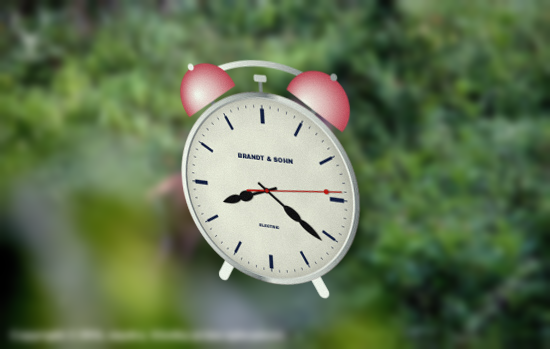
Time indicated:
**8:21:14**
